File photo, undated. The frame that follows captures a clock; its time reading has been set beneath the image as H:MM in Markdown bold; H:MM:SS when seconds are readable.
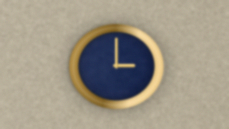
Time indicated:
**3:00**
